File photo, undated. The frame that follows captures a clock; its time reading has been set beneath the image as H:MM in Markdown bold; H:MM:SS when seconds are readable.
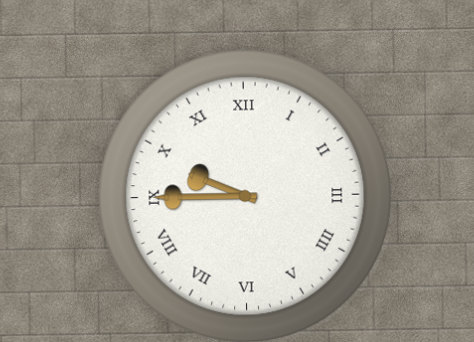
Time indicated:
**9:45**
